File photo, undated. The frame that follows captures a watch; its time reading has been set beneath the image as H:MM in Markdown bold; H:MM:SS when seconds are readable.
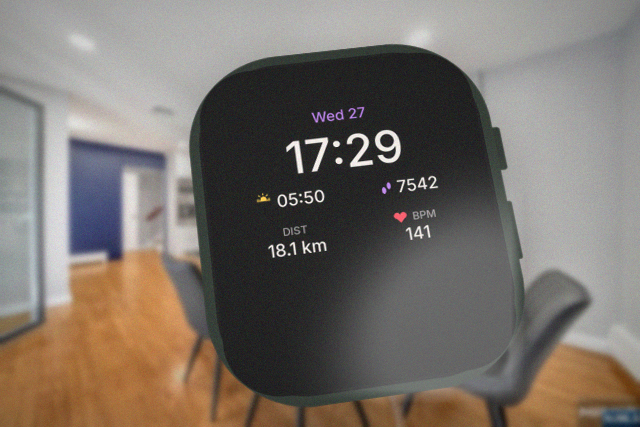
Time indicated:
**17:29**
